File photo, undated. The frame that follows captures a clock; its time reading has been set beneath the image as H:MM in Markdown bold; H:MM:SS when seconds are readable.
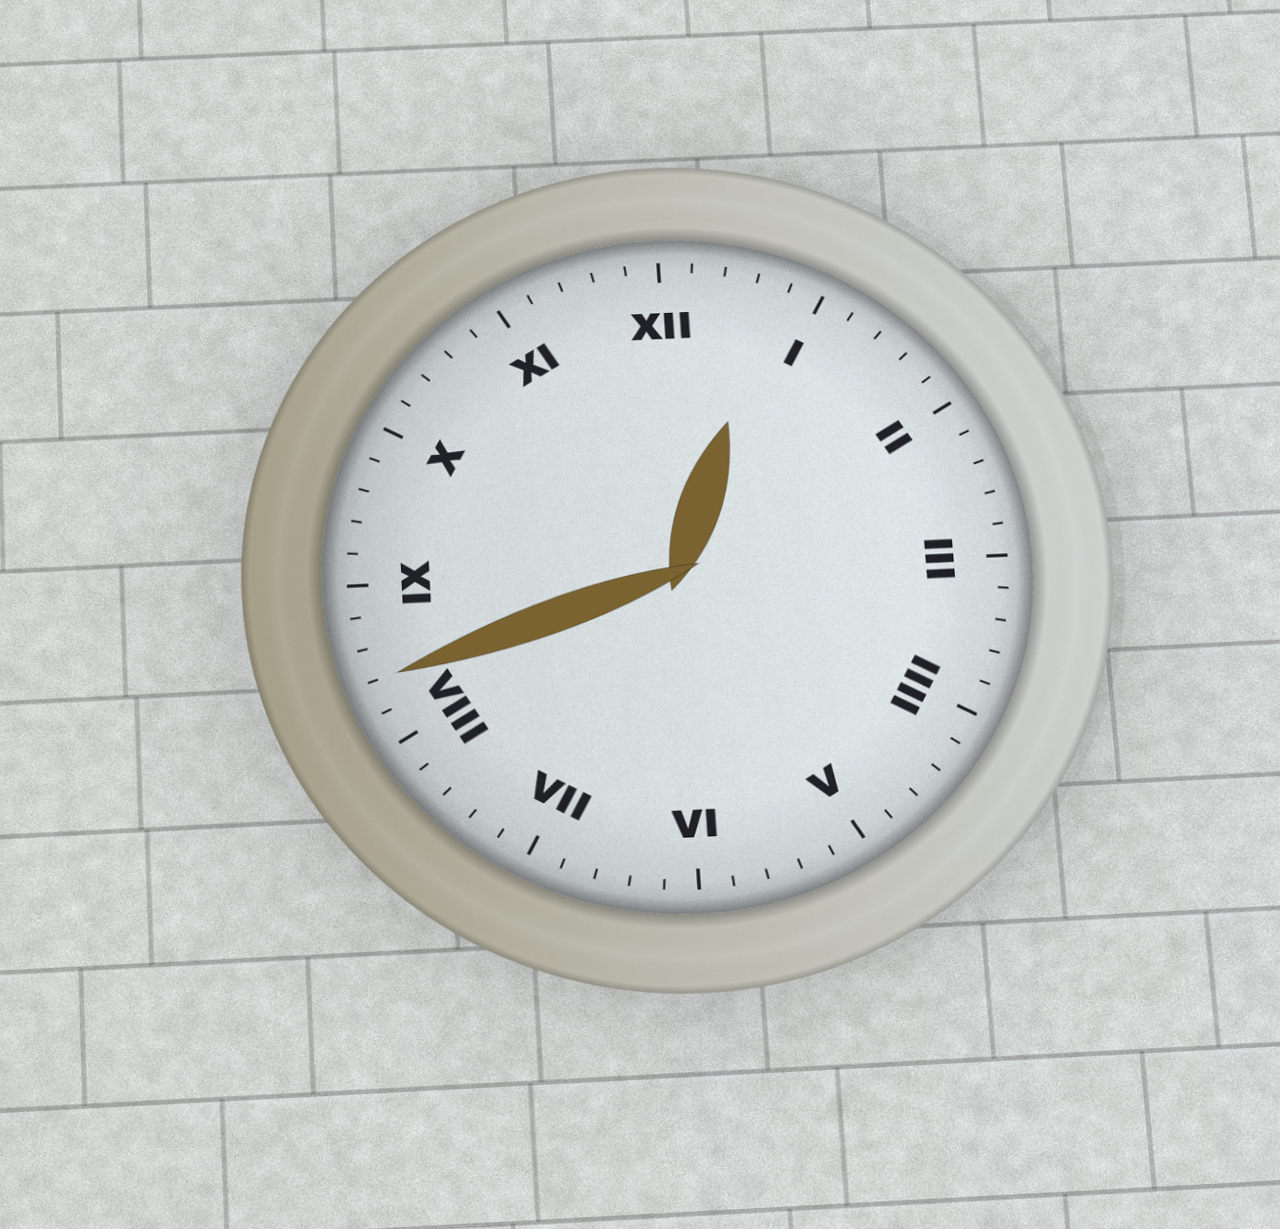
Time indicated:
**12:42**
